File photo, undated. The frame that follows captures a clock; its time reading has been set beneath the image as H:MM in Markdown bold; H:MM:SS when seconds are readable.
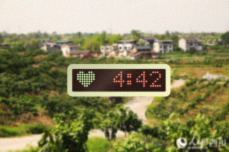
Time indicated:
**4:42**
